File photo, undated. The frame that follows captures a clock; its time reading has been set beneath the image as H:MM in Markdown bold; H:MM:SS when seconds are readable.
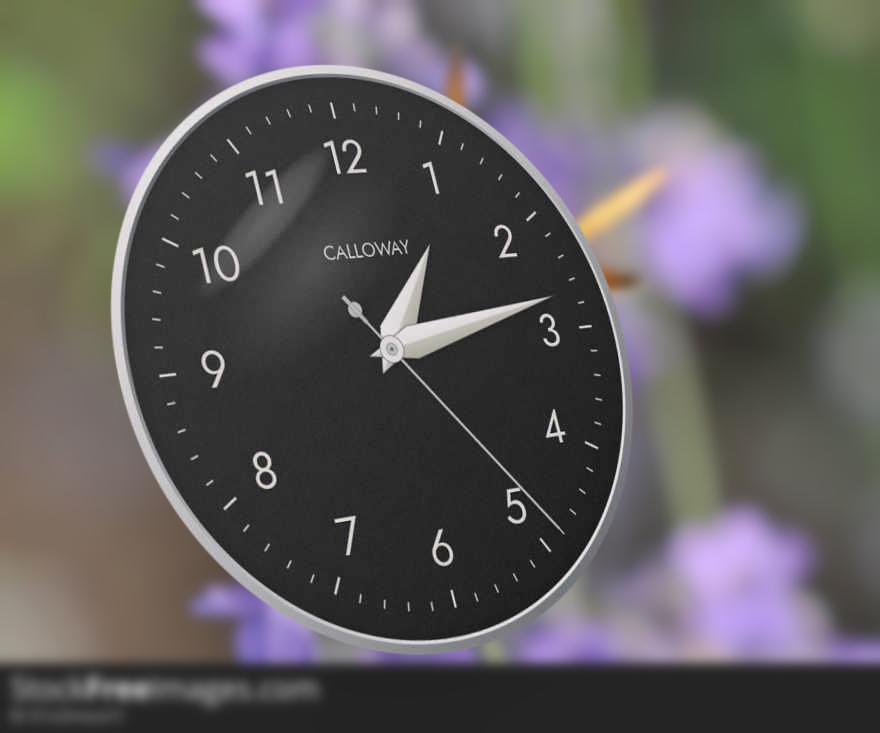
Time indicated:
**1:13:24**
